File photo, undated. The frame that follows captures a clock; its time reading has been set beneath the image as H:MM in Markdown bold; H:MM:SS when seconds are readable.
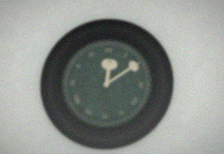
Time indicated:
**12:09**
